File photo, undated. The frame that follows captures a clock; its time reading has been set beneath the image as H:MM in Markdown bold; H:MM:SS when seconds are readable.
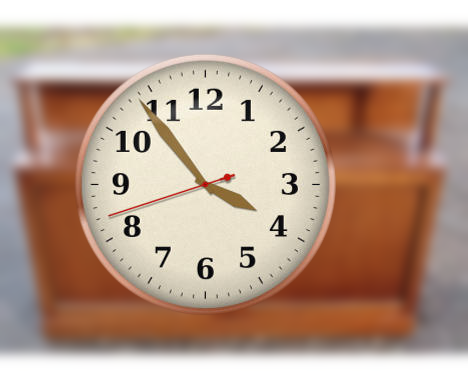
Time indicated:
**3:53:42**
